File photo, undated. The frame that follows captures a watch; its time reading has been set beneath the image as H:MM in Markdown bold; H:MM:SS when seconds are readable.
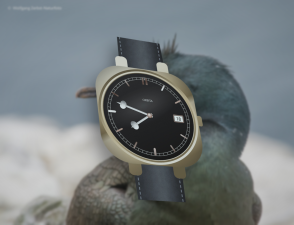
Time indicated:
**7:48**
